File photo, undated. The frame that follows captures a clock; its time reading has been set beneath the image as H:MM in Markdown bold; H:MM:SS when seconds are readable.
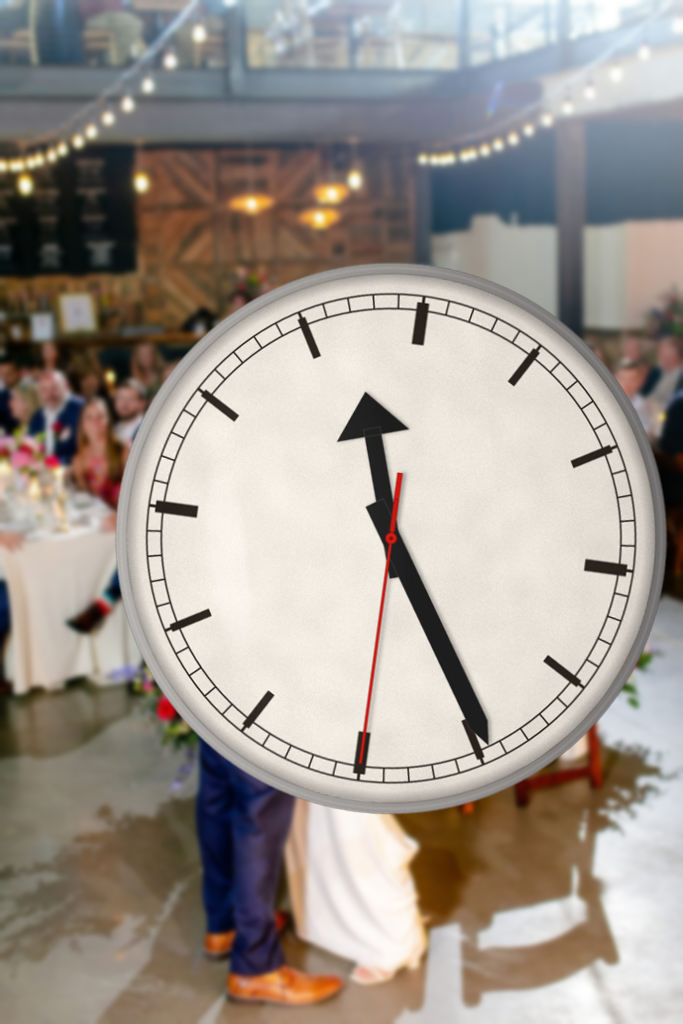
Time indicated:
**11:24:30**
